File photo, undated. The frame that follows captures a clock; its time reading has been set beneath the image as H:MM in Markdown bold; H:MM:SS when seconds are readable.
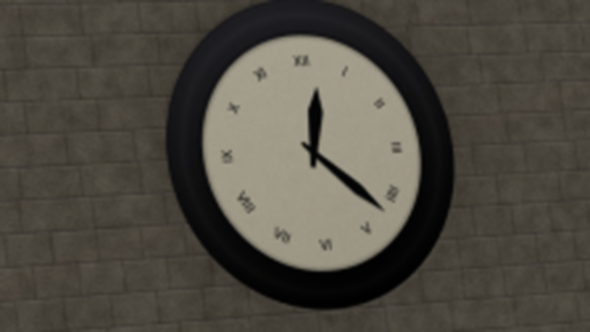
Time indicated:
**12:22**
